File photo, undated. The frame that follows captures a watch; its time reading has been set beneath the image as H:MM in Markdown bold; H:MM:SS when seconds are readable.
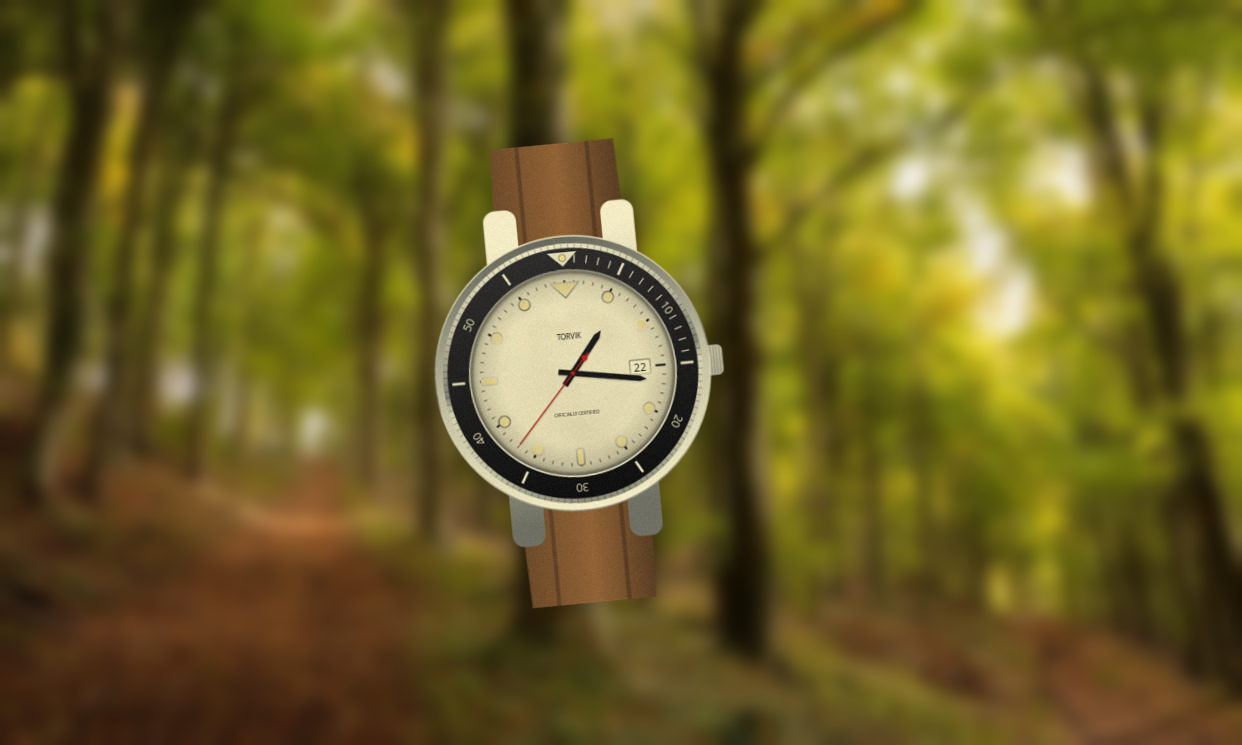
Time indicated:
**1:16:37**
